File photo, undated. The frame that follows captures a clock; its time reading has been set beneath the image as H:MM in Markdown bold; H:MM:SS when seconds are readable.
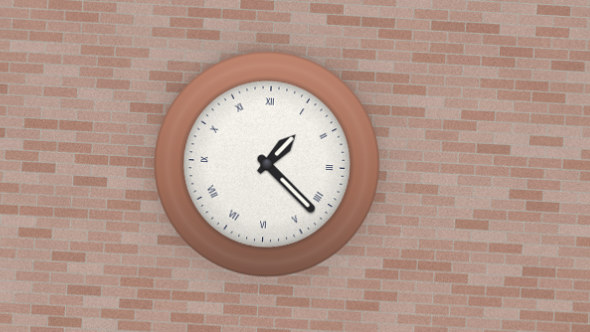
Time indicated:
**1:22**
